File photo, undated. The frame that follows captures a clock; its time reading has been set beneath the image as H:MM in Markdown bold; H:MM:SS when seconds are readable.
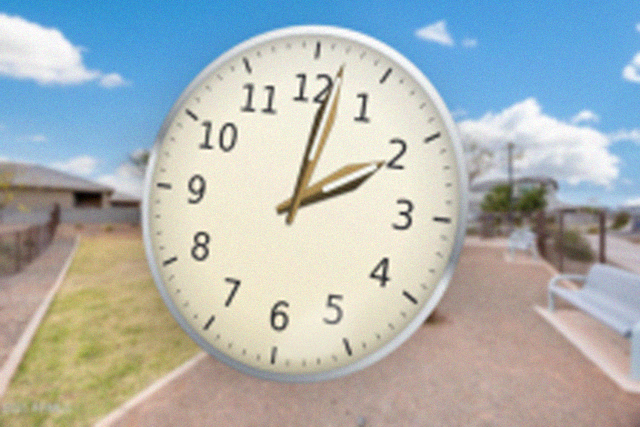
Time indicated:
**2:02**
